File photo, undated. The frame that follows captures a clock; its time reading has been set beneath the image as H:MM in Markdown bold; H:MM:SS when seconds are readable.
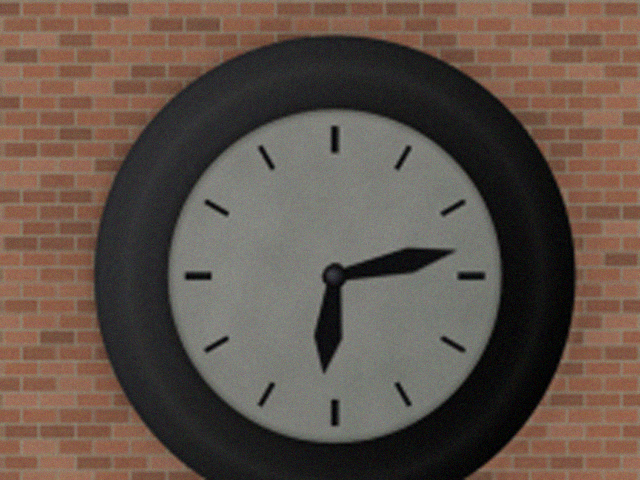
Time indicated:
**6:13**
